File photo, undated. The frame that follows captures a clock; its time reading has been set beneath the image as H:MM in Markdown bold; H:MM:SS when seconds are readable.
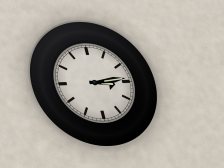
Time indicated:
**3:14**
